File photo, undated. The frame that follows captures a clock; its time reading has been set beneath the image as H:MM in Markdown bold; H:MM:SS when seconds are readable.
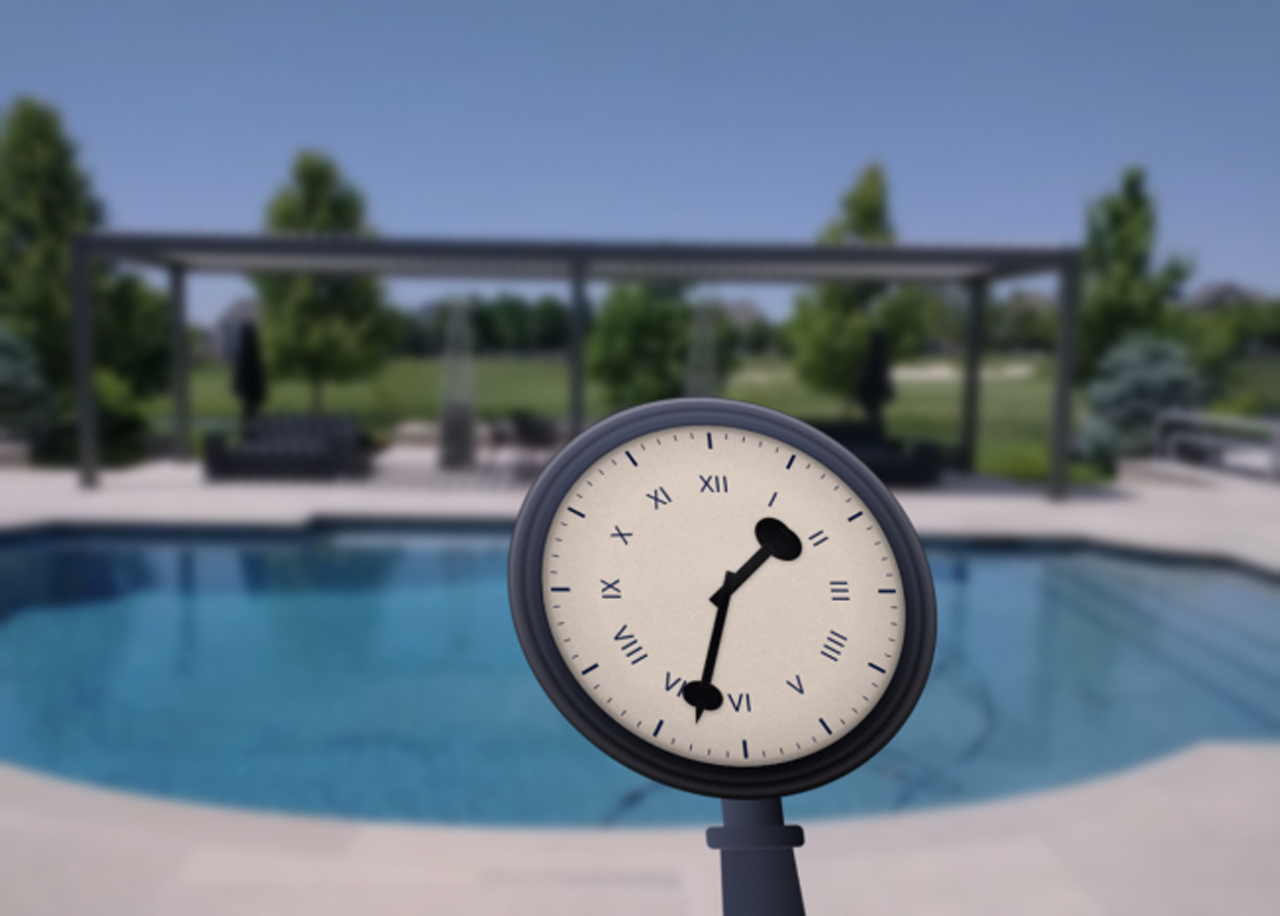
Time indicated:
**1:33**
